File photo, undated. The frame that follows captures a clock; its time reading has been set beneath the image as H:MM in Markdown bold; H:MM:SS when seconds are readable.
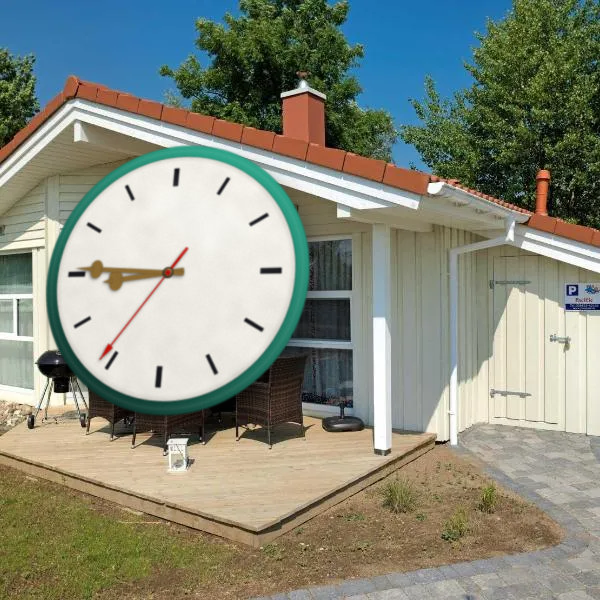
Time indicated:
**8:45:36**
